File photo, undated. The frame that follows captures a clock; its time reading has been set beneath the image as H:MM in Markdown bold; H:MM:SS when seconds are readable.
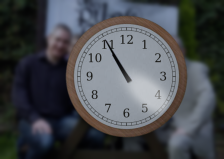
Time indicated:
**10:55**
